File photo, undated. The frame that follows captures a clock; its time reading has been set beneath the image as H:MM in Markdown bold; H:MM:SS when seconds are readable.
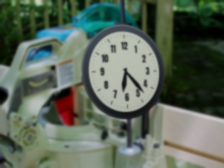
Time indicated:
**6:23**
